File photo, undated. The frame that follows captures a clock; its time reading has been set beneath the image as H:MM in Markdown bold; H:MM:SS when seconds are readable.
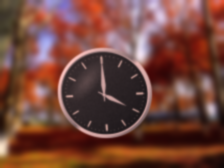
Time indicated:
**4:00**
